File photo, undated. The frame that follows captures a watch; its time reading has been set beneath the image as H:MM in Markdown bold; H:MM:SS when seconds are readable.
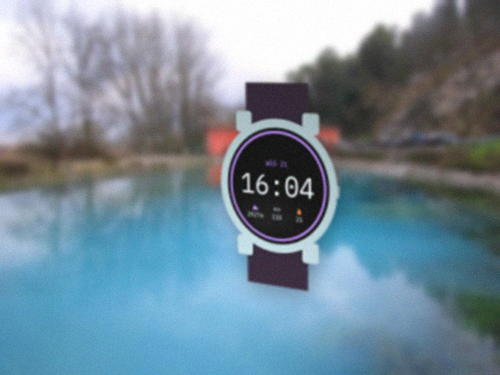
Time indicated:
**16:04**
